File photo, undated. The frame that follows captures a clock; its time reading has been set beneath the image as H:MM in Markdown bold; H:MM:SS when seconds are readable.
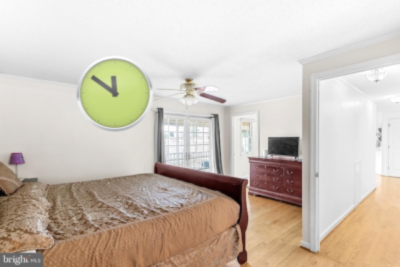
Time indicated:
**11:51**
